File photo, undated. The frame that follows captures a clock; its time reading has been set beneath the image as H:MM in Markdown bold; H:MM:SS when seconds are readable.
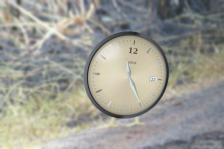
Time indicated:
**11:25**
